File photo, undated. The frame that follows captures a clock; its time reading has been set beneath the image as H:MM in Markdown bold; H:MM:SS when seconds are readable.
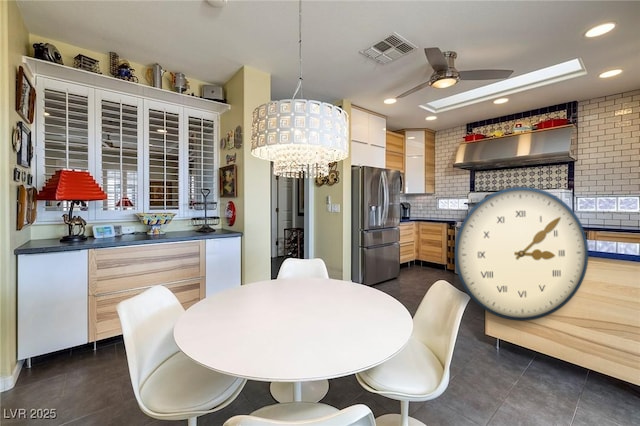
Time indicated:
**3:08**
